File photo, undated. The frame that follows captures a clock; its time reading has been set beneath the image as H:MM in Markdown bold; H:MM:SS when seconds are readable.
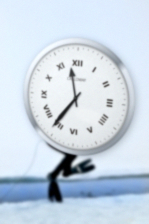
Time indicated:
**11:36**
